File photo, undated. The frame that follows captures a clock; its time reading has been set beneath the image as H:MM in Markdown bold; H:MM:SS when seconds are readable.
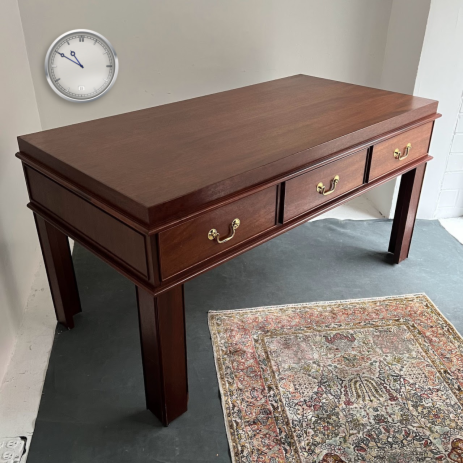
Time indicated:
**10:50**
